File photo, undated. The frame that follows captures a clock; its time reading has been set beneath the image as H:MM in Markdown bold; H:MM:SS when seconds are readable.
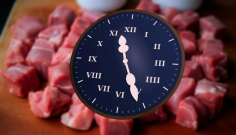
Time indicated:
**11:26**
